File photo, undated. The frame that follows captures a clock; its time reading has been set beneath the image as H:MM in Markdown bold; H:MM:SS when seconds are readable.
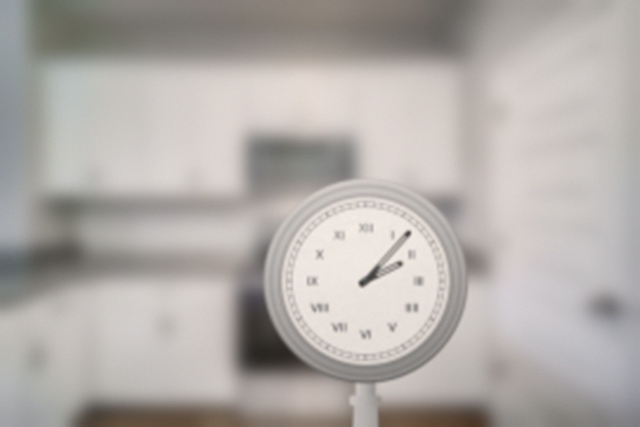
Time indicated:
**2:07**
